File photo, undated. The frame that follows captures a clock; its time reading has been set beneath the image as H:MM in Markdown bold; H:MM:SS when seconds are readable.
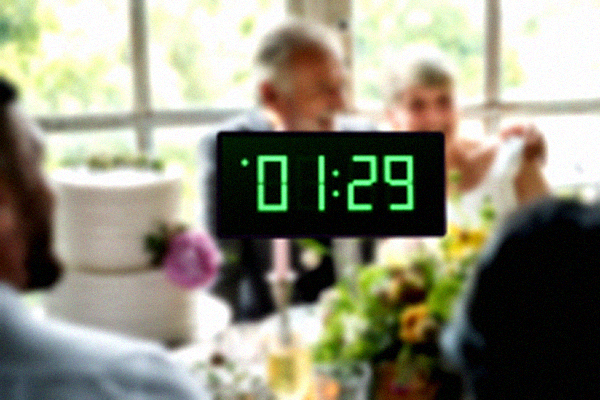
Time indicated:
**1:29**
